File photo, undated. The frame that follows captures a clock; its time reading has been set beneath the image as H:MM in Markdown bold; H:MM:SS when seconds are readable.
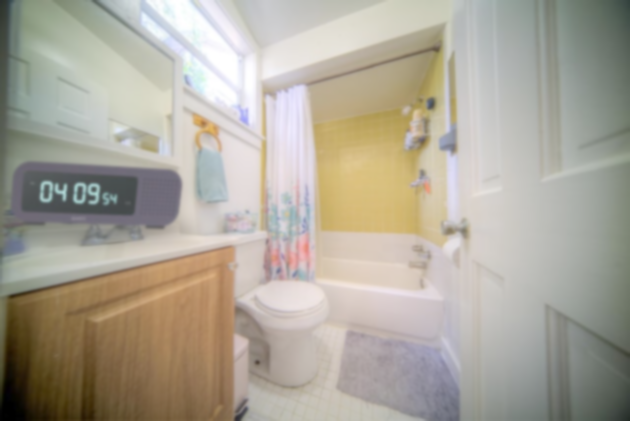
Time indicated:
**4:09**
